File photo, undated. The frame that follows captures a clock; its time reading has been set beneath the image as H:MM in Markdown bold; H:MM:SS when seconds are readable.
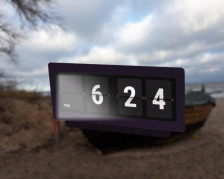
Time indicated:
**6:24**
